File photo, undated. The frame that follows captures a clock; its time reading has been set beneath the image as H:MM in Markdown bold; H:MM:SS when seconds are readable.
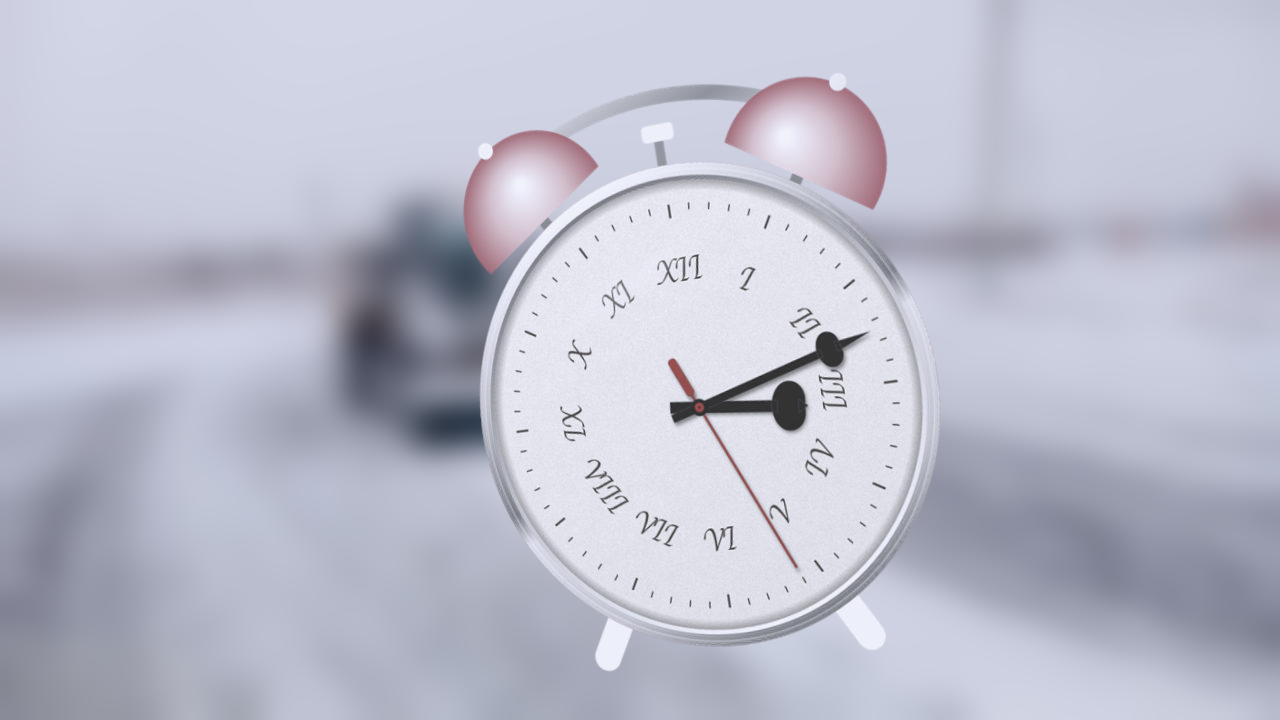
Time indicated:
**3:12:26**
